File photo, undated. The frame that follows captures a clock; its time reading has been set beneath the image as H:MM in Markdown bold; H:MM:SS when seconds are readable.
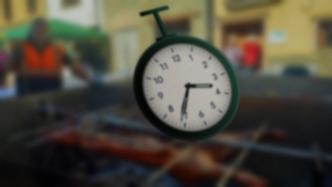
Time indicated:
**3:36**
